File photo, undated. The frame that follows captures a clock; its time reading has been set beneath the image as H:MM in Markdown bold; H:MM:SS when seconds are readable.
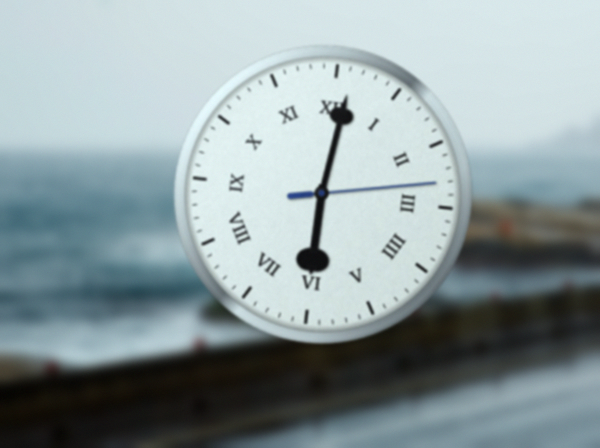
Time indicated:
**6:01:13**
